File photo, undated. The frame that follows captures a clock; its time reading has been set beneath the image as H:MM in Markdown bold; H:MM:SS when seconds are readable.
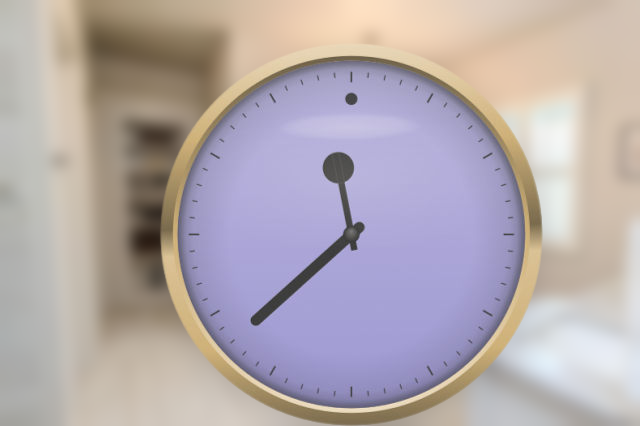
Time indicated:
**11:38**
